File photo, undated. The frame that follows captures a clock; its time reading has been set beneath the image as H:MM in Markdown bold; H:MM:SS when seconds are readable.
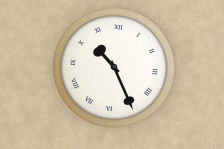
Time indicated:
**10:25**
